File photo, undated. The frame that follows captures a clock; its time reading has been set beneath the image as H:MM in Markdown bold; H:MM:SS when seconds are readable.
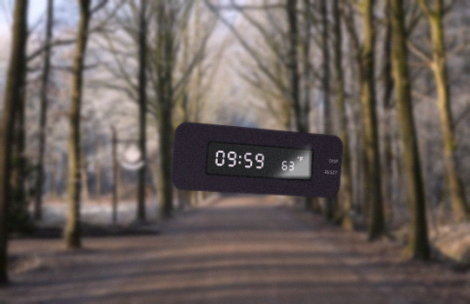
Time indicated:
**9:59**
